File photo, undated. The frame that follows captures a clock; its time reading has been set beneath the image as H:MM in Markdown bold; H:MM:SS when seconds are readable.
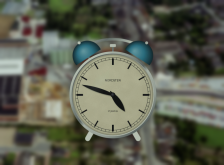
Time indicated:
**4:48**
